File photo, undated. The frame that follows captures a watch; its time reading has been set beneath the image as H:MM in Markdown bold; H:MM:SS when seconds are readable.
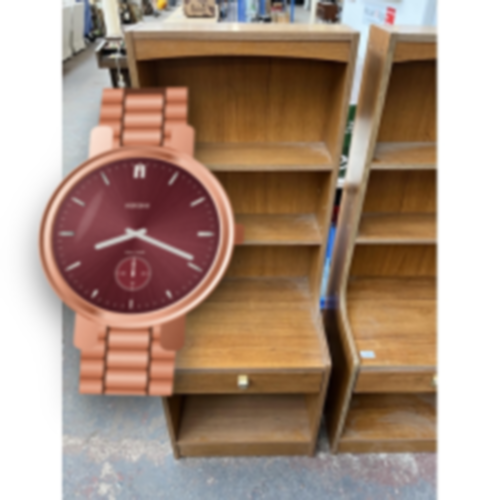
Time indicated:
**8:19**
